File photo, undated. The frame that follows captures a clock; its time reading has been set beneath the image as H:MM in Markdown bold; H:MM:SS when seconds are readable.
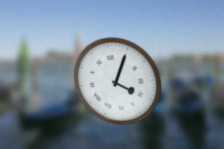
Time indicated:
**4:05**
